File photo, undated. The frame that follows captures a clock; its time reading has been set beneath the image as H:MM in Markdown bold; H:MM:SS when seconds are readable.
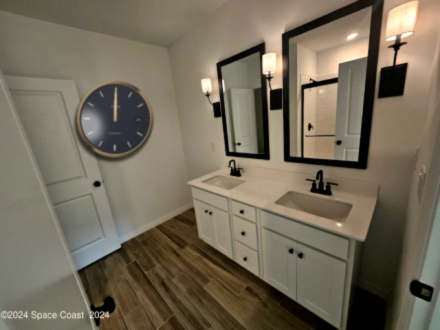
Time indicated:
**12:00**
